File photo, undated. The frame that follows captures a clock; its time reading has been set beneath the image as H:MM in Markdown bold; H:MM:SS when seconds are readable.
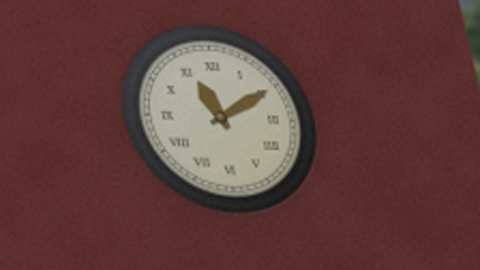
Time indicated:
**11:10**
